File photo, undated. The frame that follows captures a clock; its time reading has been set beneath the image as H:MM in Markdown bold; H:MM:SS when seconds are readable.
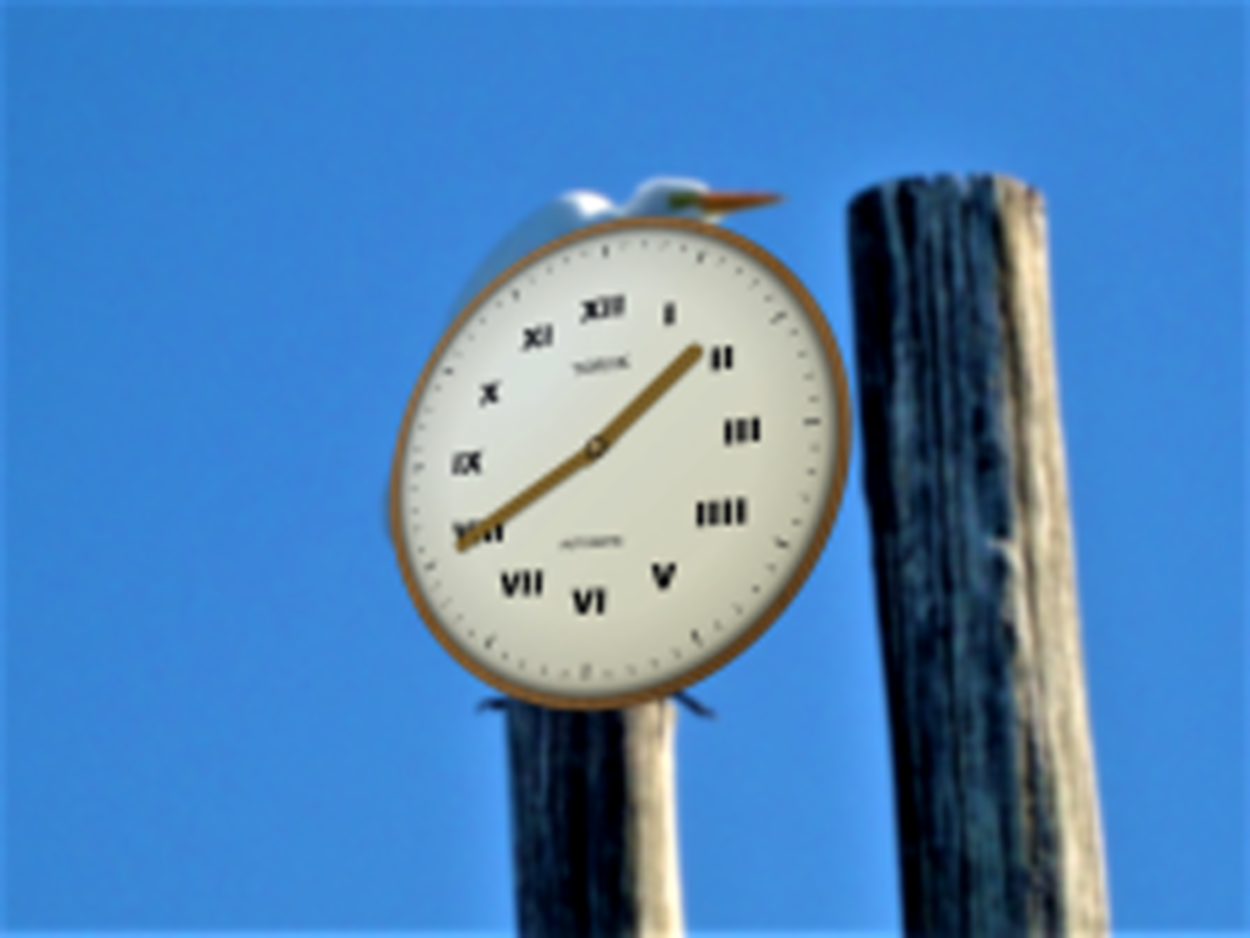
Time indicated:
**1:40**
